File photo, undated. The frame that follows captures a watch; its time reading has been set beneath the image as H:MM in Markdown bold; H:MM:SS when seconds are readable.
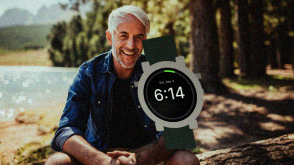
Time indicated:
**6:14**
